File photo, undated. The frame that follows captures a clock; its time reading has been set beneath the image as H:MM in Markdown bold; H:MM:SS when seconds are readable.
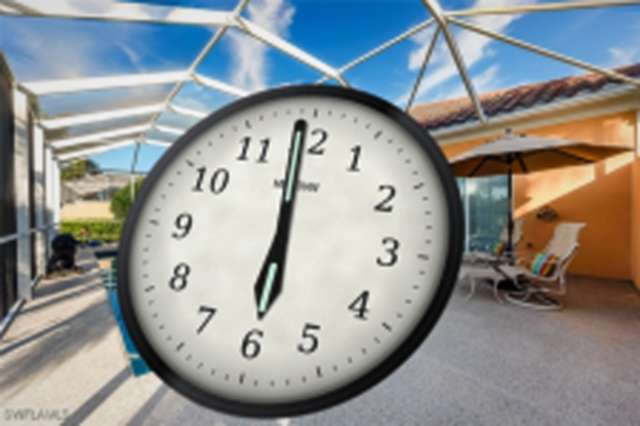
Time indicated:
**5:59**
